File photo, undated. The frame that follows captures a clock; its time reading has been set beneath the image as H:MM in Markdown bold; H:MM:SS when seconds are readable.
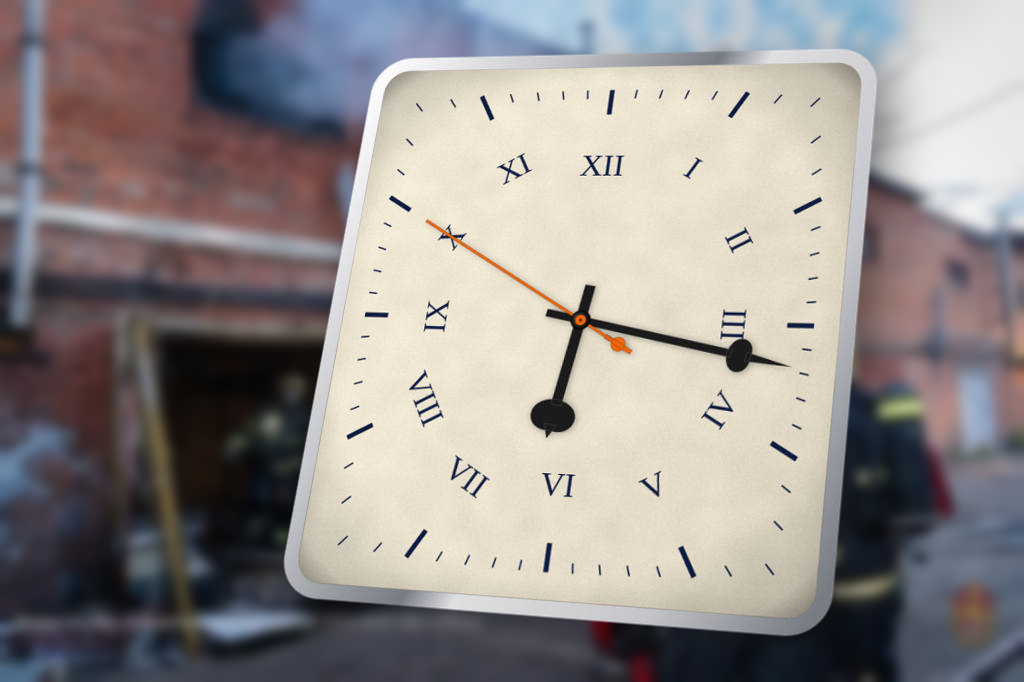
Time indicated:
**6:16:50**
